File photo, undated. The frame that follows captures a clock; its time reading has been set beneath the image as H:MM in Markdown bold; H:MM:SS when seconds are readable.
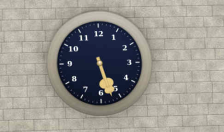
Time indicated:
**5:27**
